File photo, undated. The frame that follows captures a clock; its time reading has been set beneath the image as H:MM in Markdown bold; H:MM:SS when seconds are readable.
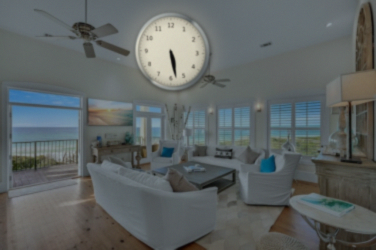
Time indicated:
**5:28**
